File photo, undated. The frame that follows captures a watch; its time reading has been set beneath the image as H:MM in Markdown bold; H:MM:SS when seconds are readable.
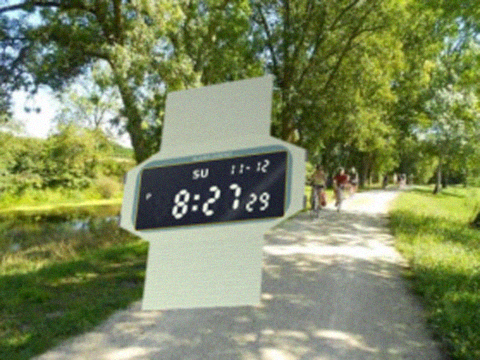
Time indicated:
**8:27:29**
